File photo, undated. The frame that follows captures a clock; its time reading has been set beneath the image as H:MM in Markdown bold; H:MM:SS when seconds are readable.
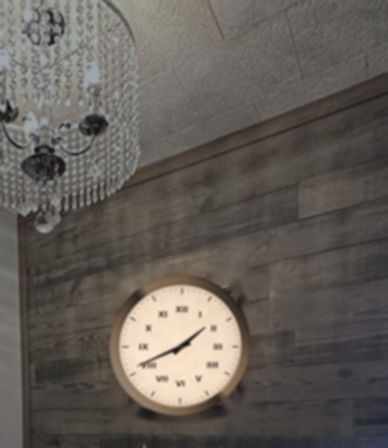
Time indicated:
**1:41**
